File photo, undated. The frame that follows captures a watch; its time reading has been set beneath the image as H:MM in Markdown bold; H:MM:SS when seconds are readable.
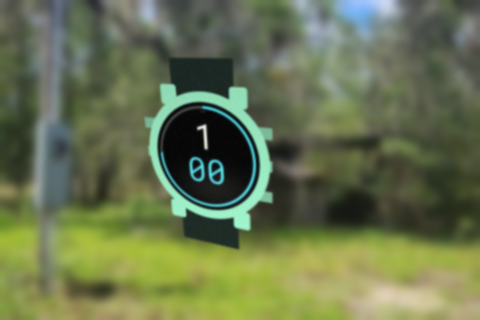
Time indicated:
**1:00**
